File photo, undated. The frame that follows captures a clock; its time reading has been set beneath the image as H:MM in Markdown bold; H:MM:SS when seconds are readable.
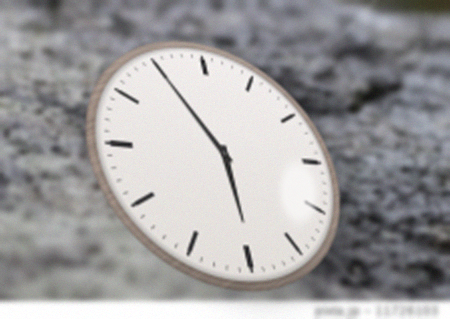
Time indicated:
**5:55**
